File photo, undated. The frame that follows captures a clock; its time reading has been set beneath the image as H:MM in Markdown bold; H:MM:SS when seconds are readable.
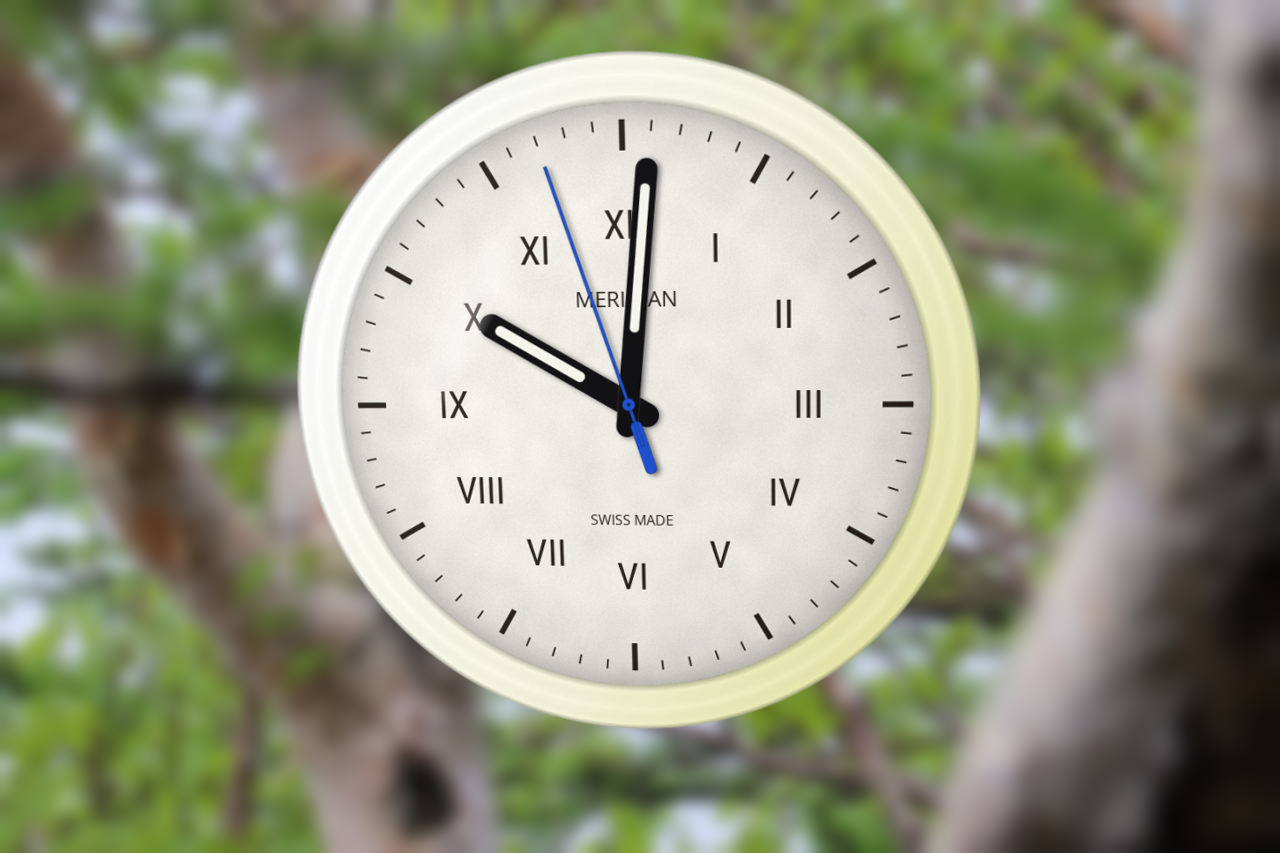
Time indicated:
**10:00:57**
